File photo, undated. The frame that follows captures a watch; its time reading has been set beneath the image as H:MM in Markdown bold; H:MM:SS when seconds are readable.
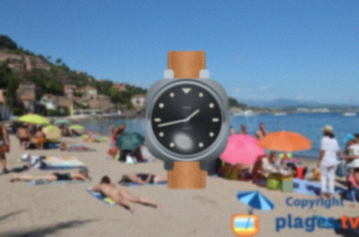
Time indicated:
**1:43**
